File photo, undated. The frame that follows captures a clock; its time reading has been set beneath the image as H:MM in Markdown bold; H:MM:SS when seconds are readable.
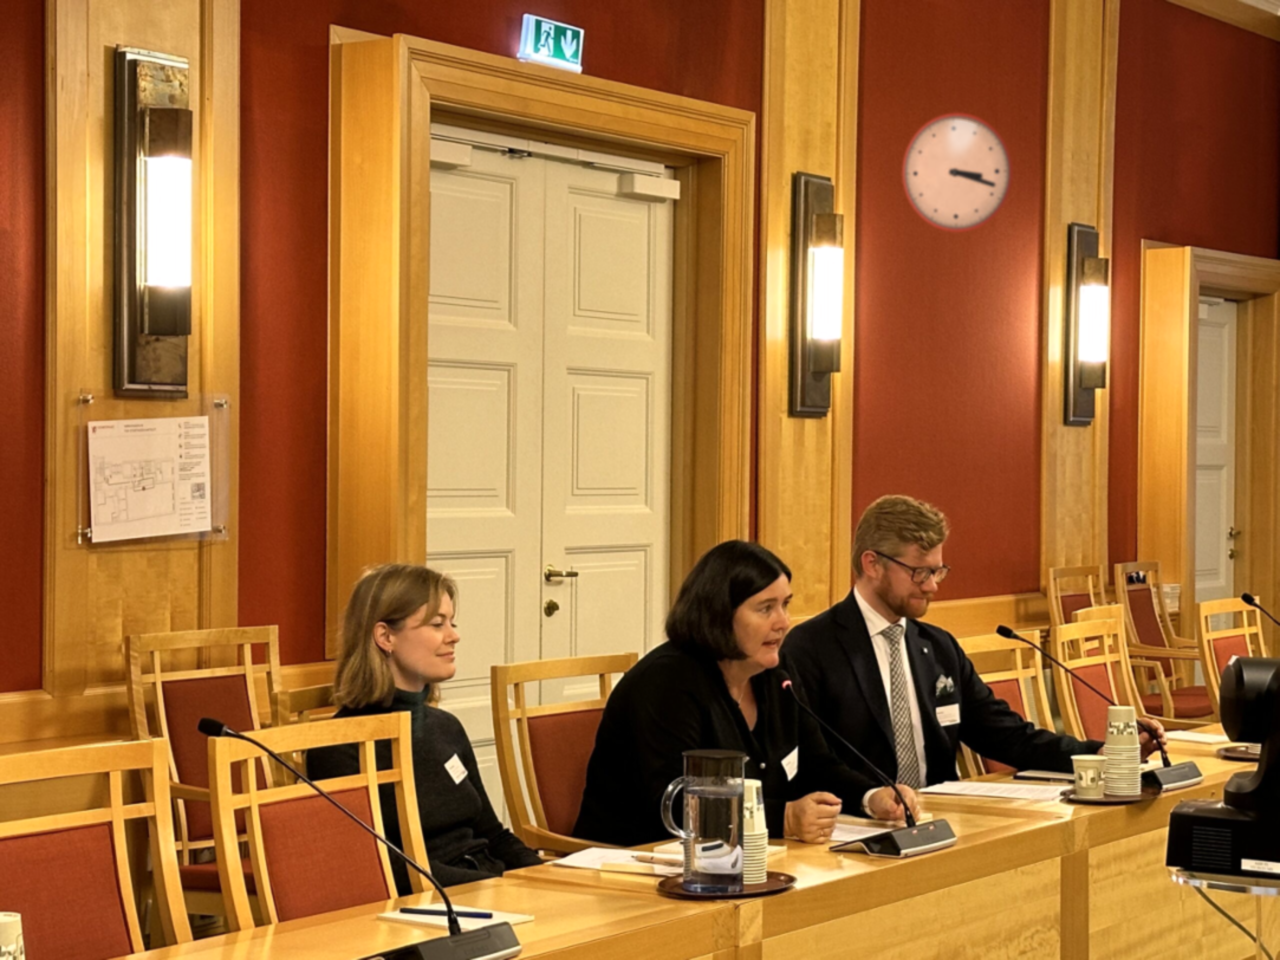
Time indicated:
**3:18**
